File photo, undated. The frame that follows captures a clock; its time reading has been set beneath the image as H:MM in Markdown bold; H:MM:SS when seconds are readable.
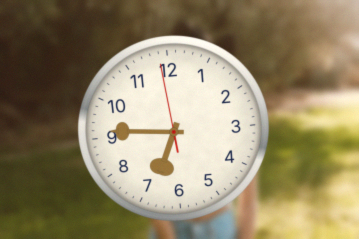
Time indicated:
**6:45:59**
